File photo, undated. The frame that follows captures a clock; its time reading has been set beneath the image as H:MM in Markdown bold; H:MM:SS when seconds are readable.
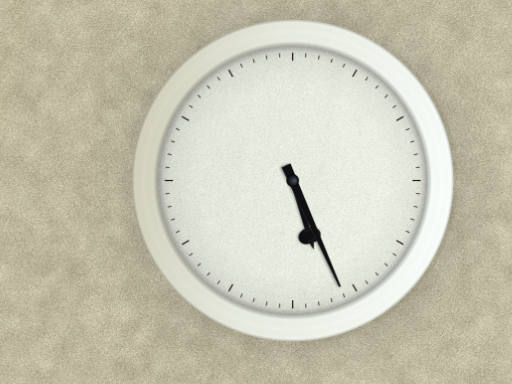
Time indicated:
**5:26**
